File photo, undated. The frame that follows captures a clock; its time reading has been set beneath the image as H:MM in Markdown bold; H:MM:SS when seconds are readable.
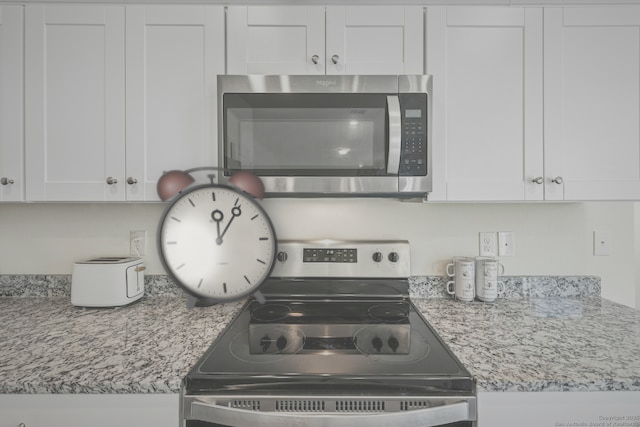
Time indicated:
**12:06**
